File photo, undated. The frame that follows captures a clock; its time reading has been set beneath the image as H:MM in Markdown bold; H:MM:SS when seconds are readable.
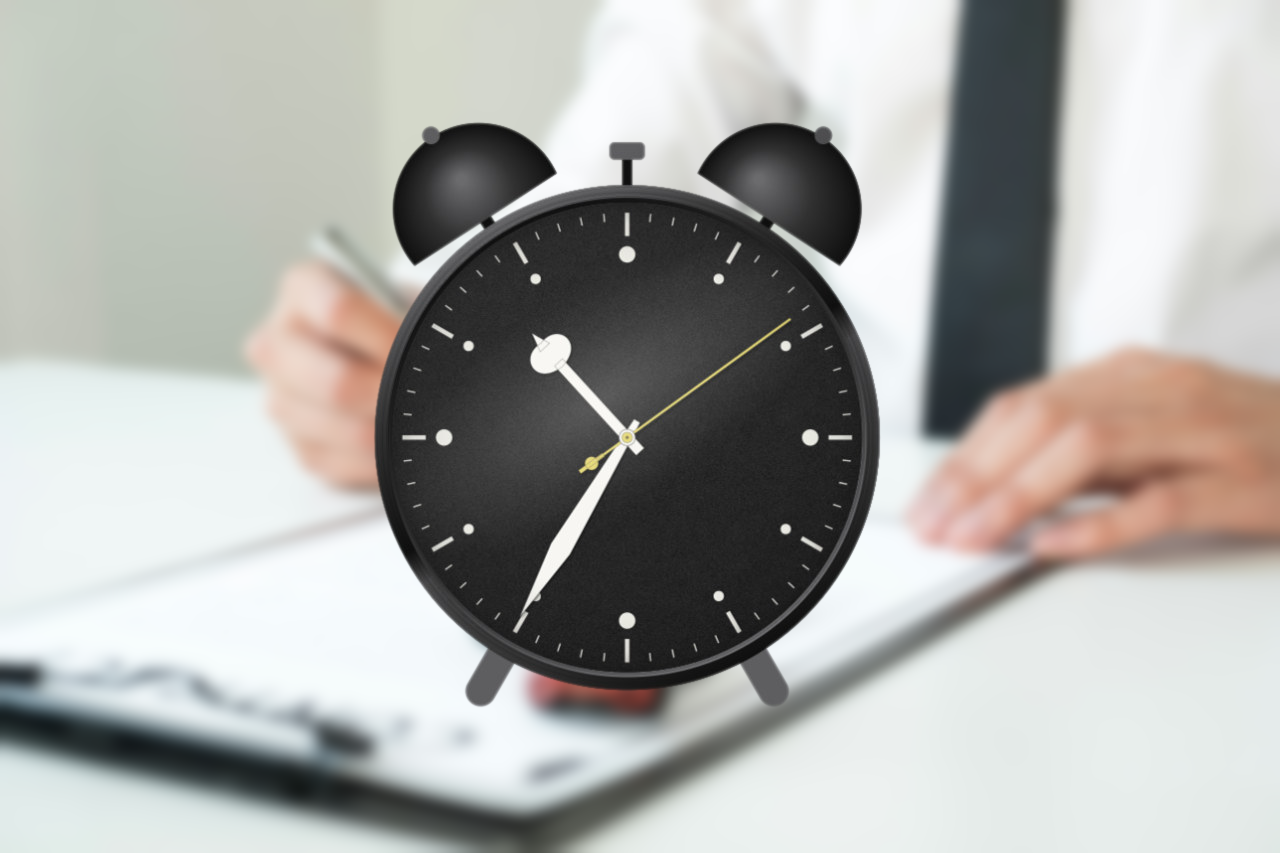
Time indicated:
**10:35:09**
